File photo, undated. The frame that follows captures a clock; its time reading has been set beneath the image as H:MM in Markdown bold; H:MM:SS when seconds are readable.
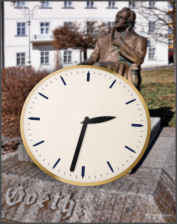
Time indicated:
**2:32**
